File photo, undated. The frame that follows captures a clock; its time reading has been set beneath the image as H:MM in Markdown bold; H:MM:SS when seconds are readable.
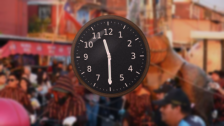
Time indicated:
**11:30**
